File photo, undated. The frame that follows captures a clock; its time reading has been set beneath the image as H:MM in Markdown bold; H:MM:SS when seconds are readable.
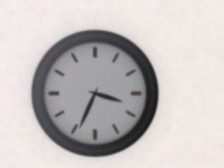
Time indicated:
**3:34**
